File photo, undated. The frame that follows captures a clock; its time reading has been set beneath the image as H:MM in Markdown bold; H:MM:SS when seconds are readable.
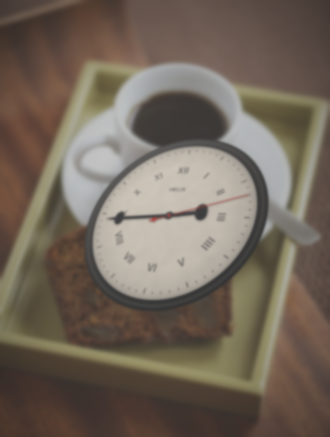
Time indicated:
**2:44:12**
